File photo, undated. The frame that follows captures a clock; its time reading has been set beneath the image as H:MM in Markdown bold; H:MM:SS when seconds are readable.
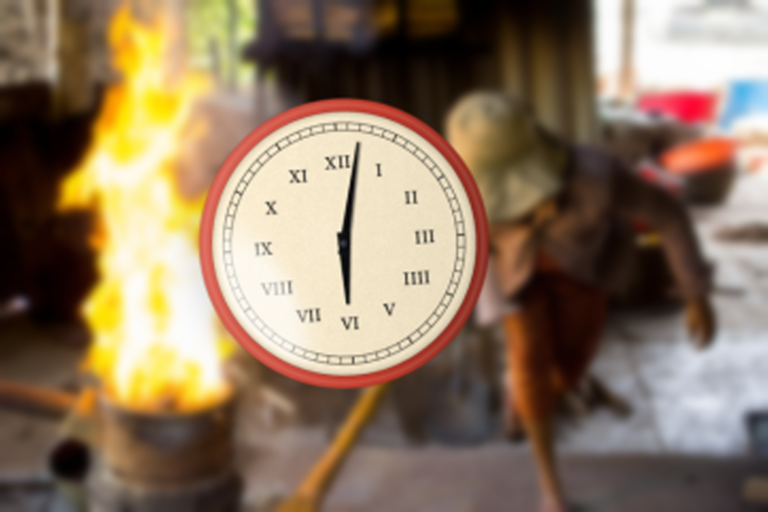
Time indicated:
**6:02**
